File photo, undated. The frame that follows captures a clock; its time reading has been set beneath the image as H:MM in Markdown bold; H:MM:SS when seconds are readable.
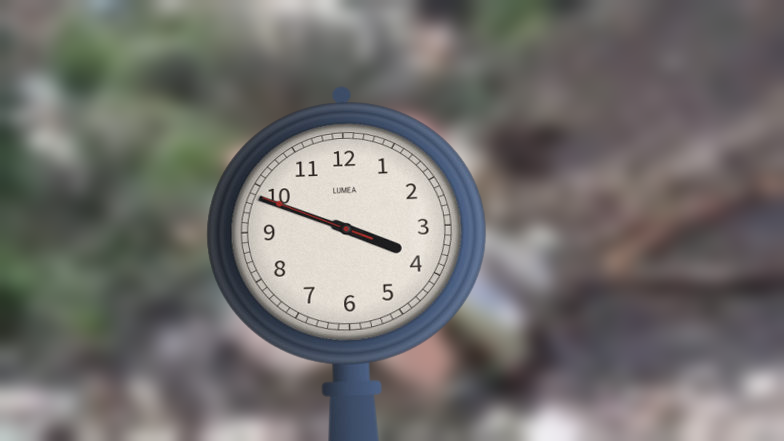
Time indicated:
**3:48:49**
